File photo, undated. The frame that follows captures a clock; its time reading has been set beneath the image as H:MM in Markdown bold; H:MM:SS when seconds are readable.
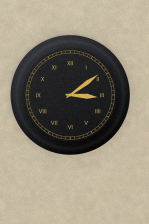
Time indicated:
**3:09**
